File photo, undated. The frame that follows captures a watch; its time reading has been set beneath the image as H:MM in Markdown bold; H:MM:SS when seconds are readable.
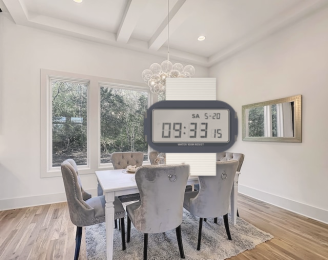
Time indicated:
**9:33:15**
